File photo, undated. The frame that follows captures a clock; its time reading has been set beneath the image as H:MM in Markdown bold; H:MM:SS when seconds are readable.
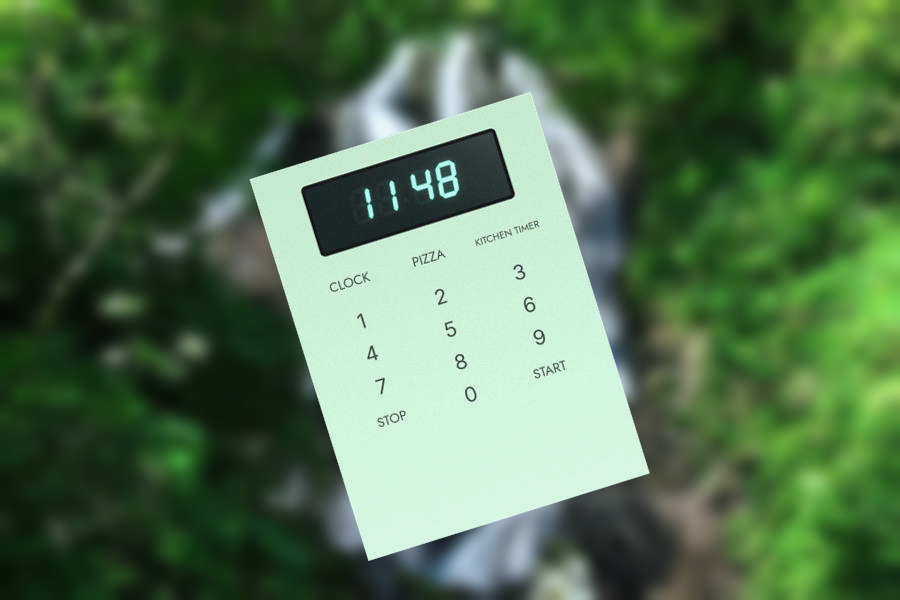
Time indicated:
**11:48**
